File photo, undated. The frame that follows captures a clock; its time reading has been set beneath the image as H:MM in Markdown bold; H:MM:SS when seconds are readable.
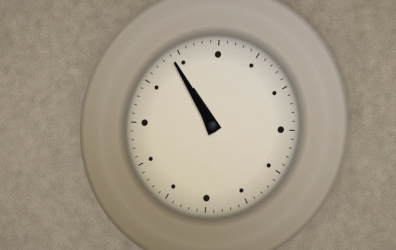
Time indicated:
**10:54**
